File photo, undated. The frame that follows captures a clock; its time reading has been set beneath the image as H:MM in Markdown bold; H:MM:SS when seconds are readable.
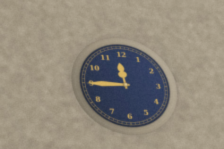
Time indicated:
**11:45**
